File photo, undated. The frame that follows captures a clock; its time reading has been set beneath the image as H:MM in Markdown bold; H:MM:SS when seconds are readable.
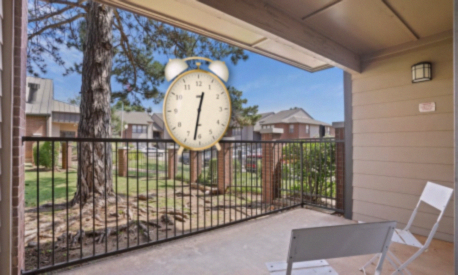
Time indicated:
**12:32**
